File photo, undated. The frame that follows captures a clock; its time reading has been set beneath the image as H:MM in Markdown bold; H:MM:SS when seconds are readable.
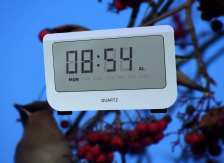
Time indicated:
**8:54**
